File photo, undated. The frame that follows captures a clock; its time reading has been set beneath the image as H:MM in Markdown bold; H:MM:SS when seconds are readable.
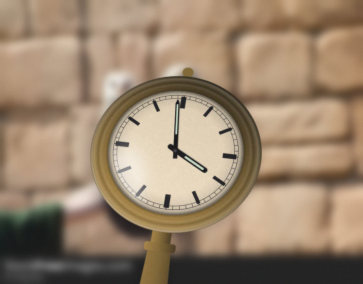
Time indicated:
**3:59**
